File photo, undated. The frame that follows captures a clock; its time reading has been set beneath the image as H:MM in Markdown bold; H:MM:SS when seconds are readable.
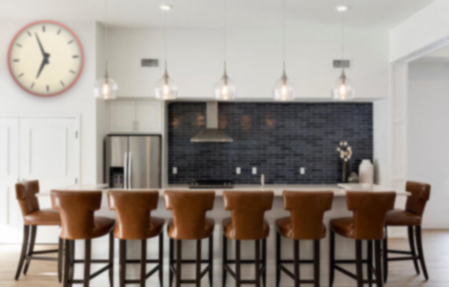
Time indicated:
**6:57**
